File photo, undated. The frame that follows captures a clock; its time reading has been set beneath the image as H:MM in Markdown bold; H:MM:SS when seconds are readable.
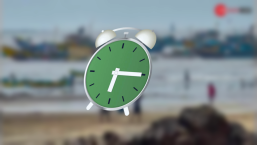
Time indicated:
**6:15**
